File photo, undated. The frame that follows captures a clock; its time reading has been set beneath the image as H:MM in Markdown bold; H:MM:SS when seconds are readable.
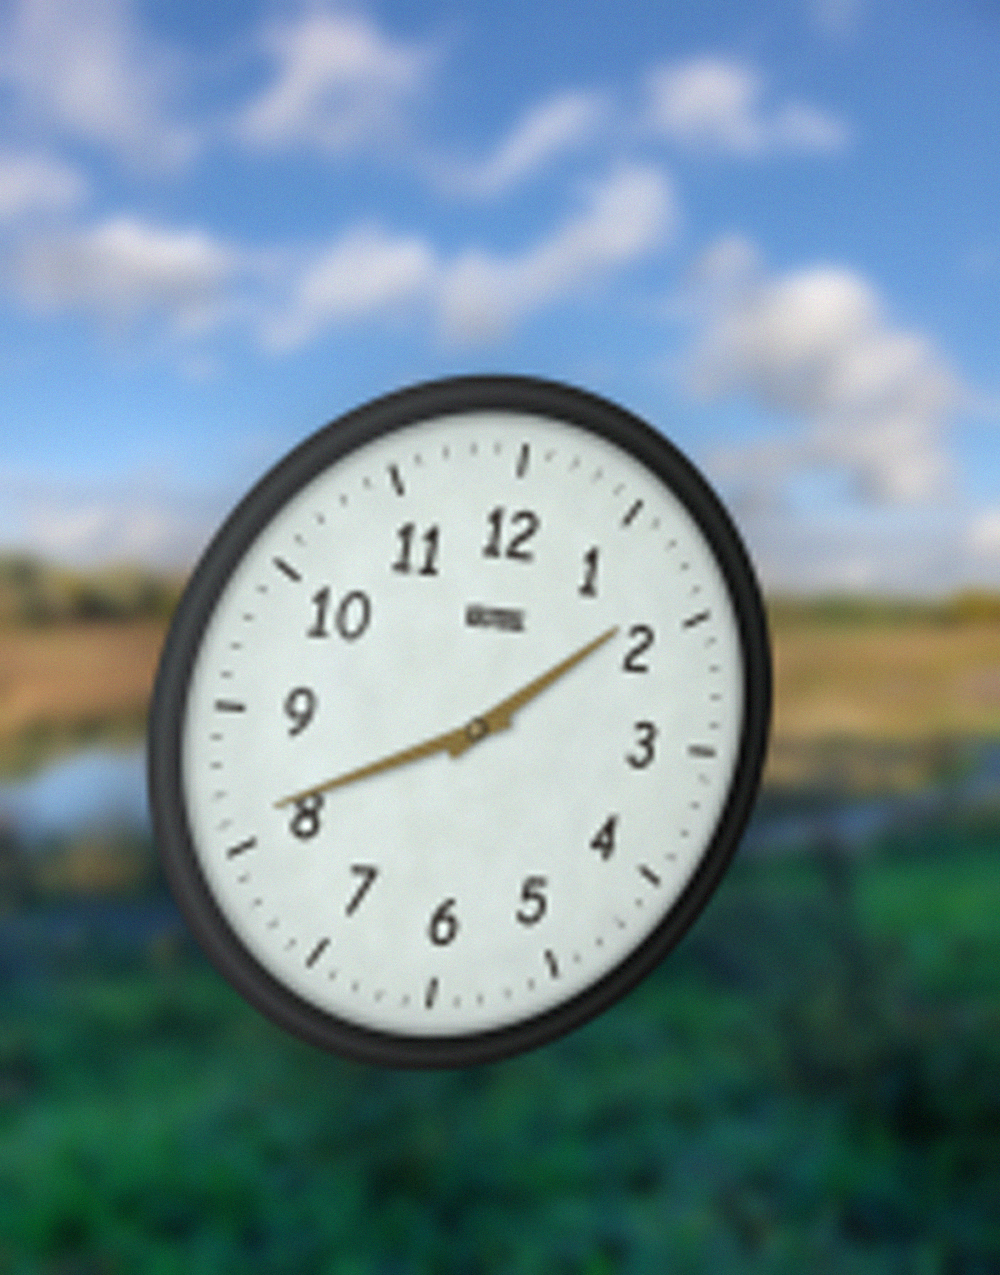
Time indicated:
**1:41**
